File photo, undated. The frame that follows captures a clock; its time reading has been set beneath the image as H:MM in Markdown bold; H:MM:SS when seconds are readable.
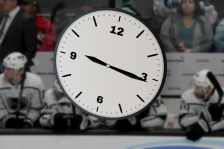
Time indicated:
**9:16**
